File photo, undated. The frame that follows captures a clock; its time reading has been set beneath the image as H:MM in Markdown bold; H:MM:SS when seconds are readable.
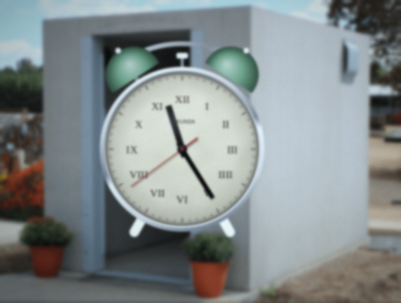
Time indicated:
**11:24:39**
